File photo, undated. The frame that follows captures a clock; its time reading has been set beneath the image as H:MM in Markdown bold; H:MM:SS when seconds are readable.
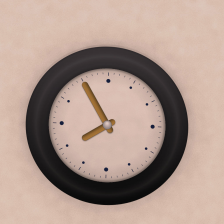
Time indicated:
**7:55**
